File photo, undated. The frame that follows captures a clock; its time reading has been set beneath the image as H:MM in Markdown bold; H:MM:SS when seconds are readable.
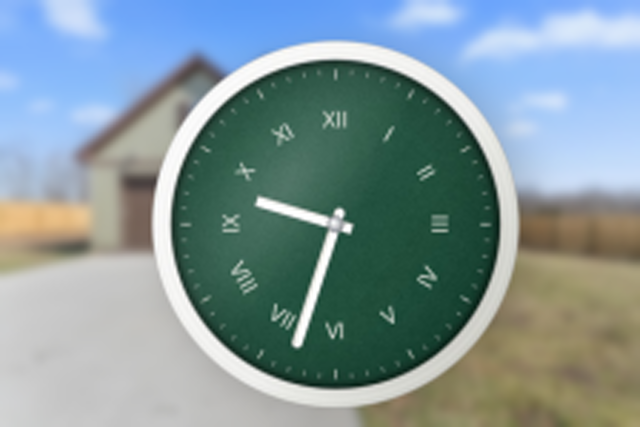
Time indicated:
**9:33**
